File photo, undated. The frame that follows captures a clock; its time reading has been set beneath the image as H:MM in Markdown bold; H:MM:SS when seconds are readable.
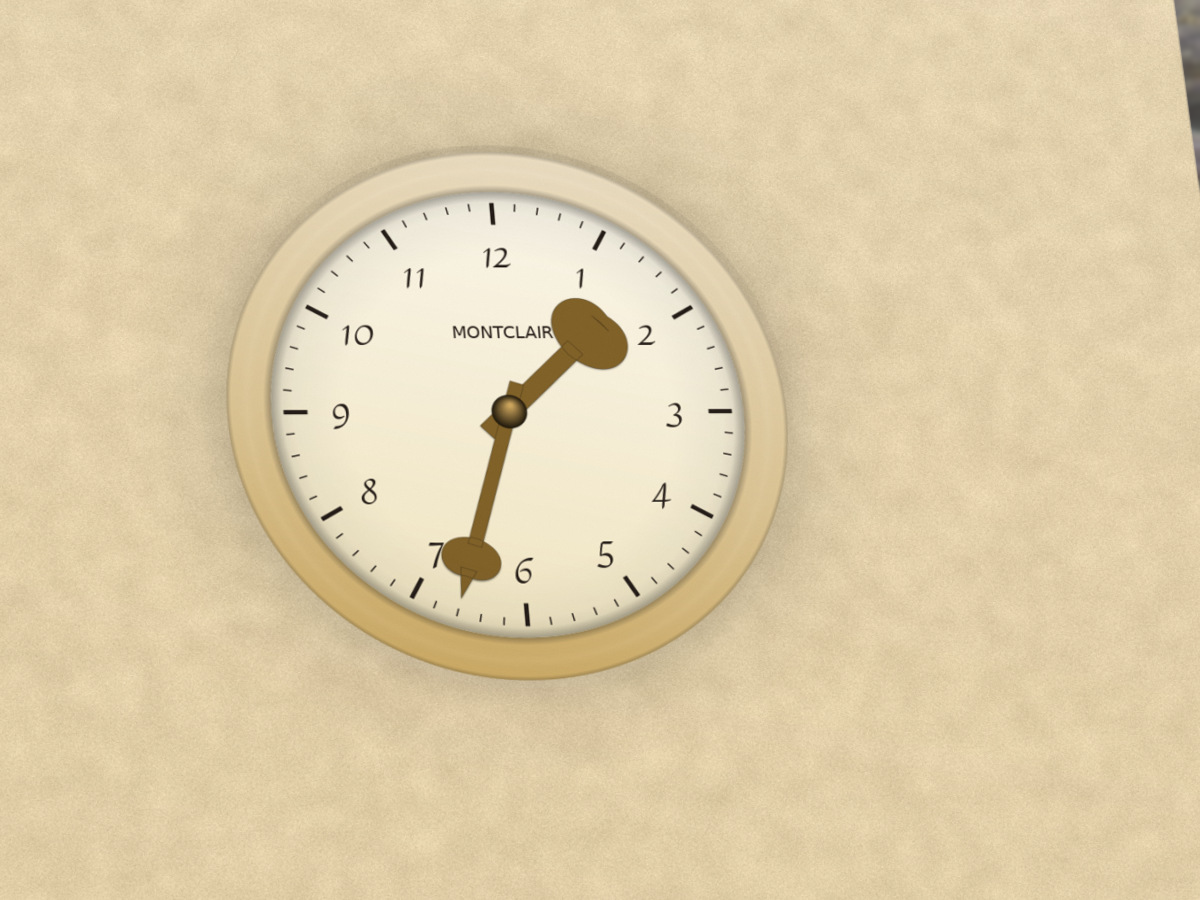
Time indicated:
**1:33**
